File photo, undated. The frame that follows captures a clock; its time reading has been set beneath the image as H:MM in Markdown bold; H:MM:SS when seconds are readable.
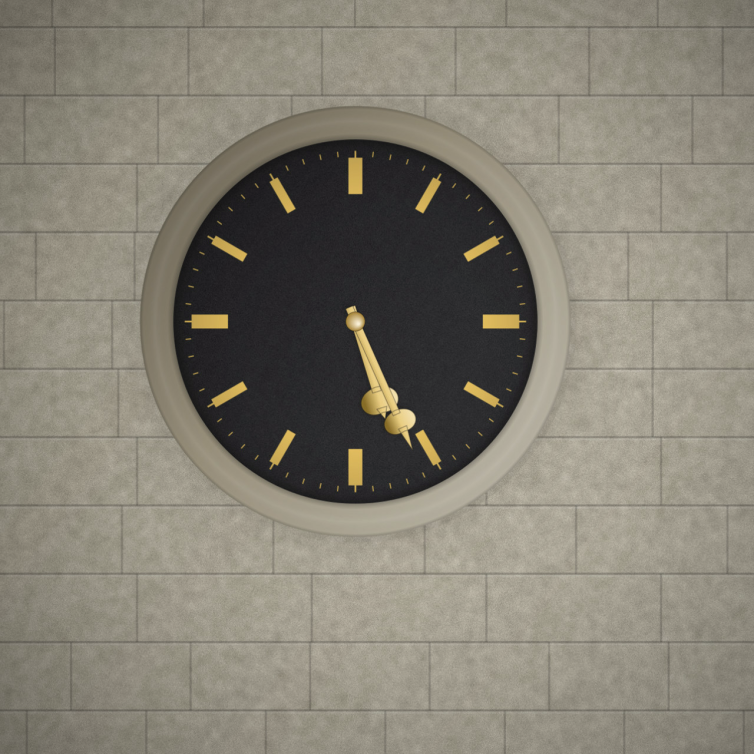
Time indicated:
**5:26**
